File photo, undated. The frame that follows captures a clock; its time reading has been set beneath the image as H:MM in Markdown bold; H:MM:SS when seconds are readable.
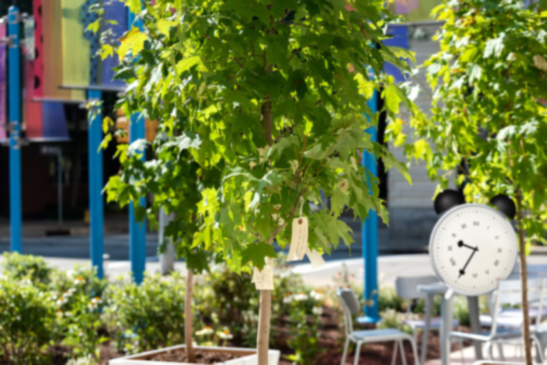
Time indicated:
**9:35**
